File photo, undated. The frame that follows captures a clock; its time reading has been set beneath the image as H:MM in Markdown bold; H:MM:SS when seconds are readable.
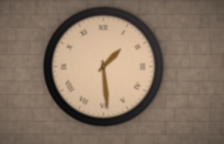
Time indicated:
**1:29**
